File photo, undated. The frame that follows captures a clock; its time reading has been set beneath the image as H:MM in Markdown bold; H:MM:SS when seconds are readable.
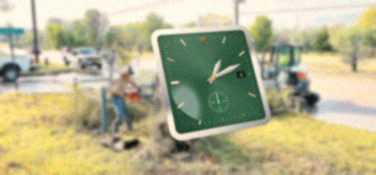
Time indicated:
**1:12**
